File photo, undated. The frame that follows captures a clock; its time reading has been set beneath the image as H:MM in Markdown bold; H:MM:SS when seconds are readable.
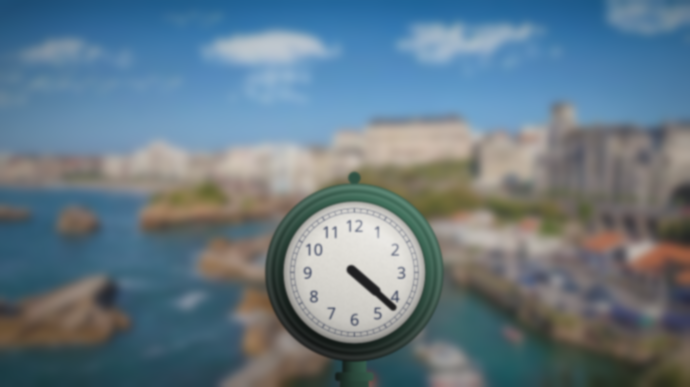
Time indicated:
**4:22**
